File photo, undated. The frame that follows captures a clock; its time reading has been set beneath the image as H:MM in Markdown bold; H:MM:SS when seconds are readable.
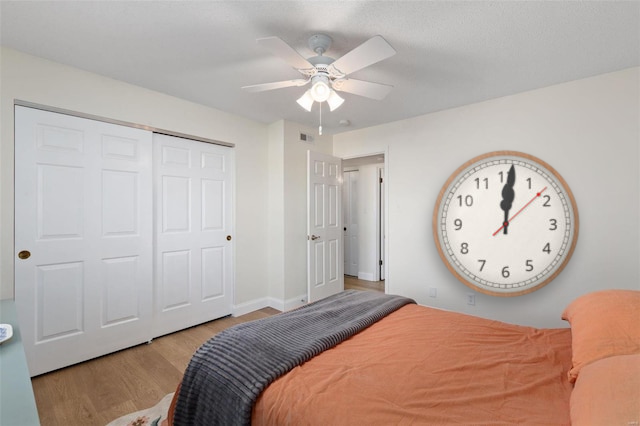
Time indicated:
**12:01:08**
